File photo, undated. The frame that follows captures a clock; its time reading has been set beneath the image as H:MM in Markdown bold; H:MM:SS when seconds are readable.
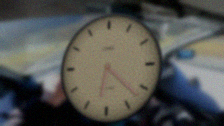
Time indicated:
**6:22**
